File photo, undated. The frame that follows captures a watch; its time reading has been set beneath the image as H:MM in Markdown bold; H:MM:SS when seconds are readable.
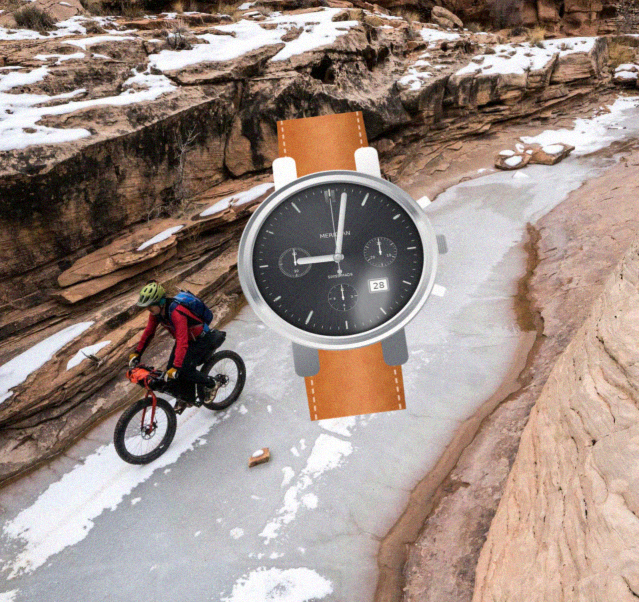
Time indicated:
**9:02**
